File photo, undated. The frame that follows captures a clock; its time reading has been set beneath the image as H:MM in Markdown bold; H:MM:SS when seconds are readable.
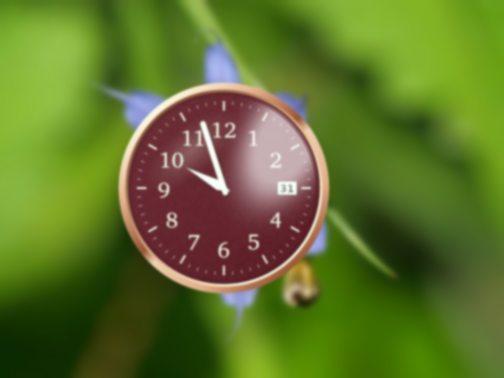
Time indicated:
**9:57**
